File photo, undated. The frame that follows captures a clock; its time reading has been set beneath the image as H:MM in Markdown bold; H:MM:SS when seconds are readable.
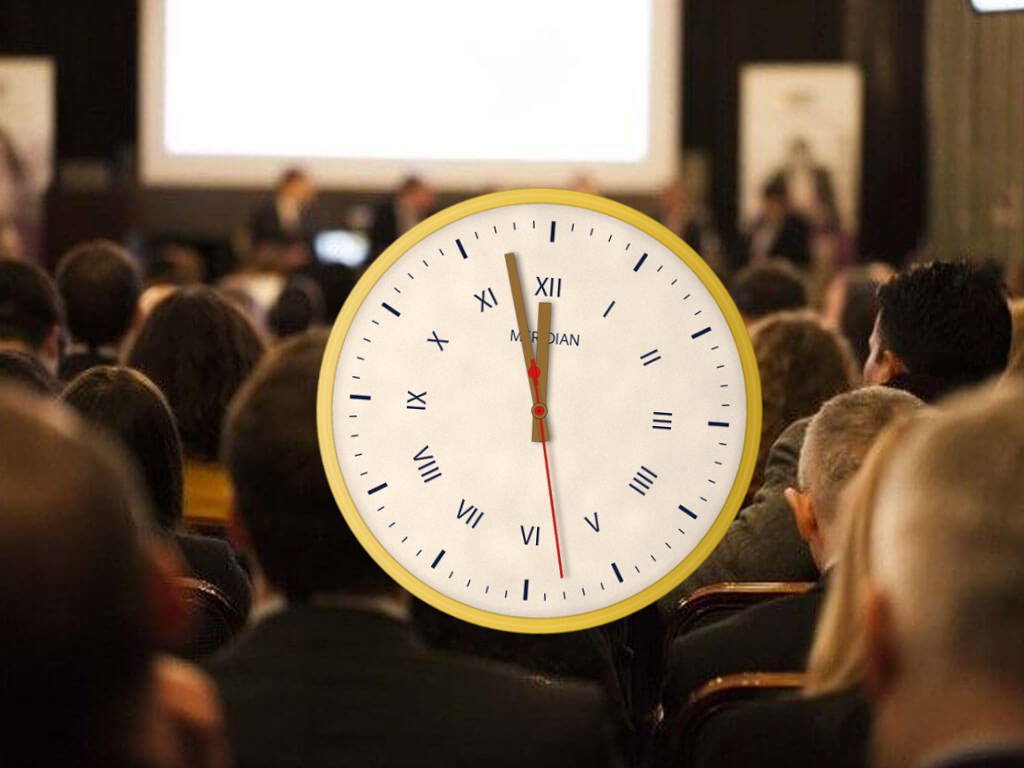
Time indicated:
**11:57:28**
